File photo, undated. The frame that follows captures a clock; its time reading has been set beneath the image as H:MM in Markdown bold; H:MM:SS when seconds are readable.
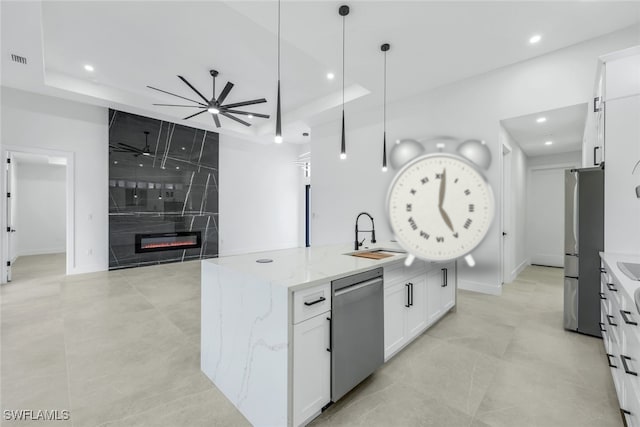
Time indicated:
**5:01**
